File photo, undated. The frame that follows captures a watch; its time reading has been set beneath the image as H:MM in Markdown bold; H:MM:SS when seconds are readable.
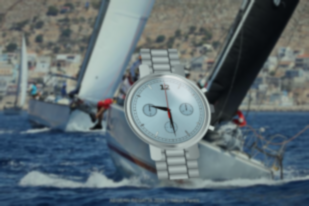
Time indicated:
**9:29**
